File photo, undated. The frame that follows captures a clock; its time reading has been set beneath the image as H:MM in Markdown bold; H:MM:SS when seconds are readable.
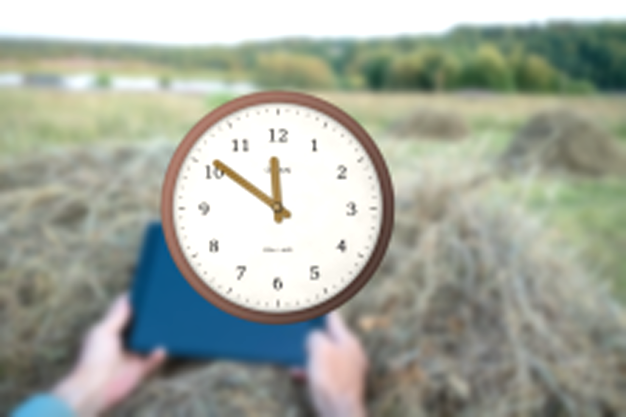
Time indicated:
**11:51**
